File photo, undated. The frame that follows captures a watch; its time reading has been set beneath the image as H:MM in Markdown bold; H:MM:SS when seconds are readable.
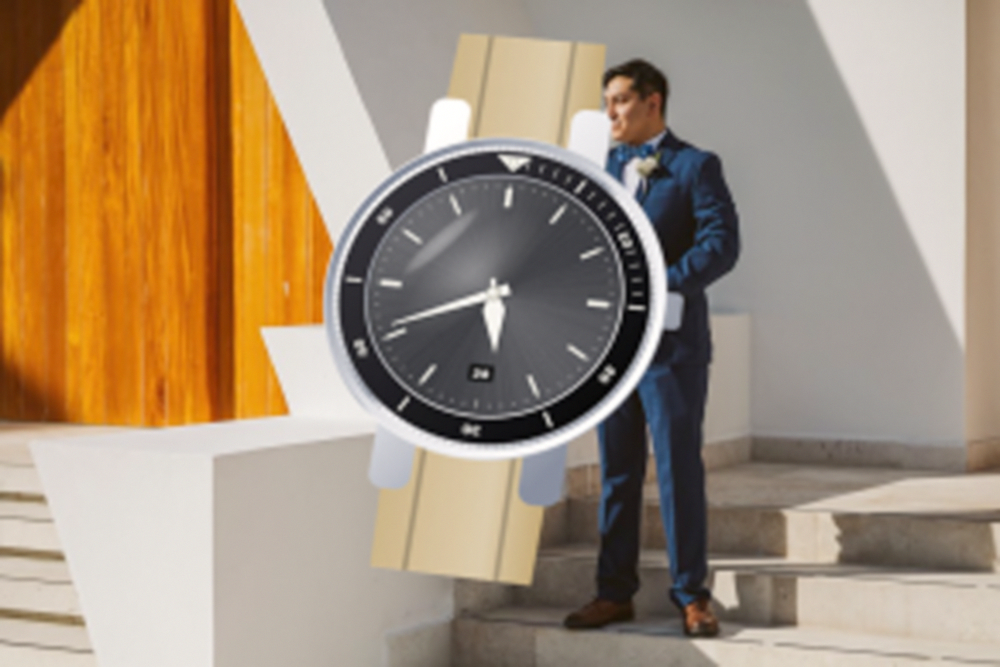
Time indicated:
**5:41**
